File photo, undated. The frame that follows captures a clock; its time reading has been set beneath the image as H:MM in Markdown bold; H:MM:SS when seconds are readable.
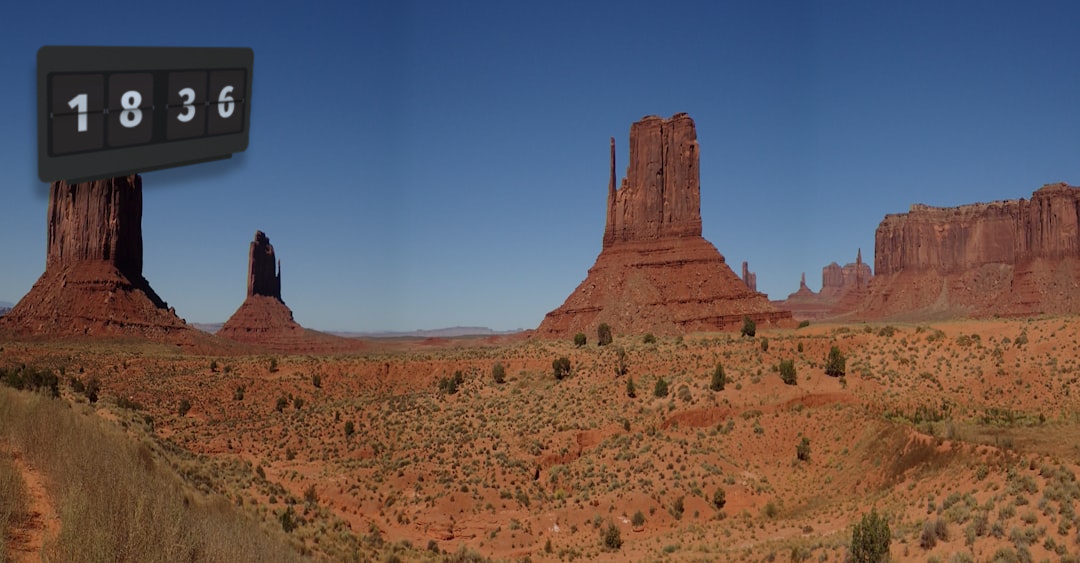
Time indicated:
**18:36**
